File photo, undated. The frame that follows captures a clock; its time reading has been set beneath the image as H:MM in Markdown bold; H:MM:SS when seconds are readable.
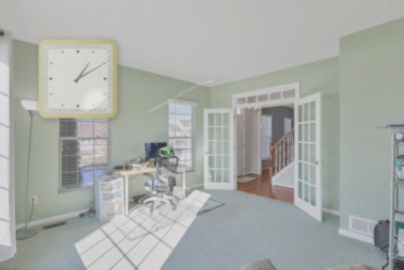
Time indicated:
**1:10**
